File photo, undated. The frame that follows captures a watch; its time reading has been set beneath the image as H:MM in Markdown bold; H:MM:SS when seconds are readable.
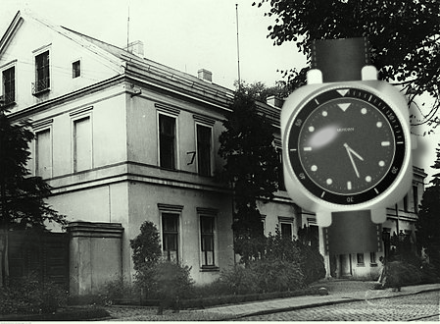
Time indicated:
**4:27**
